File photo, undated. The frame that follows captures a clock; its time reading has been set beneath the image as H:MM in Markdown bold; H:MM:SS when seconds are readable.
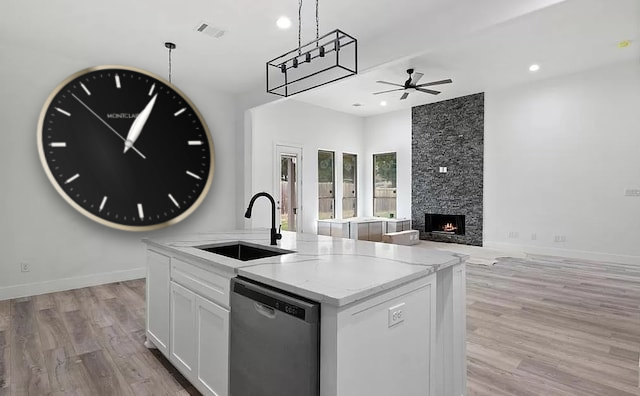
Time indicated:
**1:05:53**
